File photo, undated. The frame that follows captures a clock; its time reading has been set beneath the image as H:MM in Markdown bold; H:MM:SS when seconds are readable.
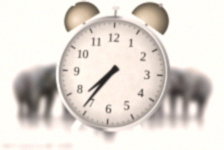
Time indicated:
**7:36**
